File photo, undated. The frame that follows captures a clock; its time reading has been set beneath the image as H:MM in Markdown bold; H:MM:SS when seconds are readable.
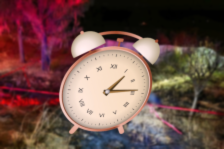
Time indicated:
**1:14**
